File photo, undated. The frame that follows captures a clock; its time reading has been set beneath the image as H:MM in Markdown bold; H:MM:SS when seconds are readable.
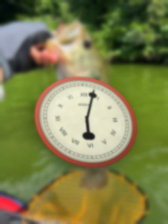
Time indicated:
**6:03**
